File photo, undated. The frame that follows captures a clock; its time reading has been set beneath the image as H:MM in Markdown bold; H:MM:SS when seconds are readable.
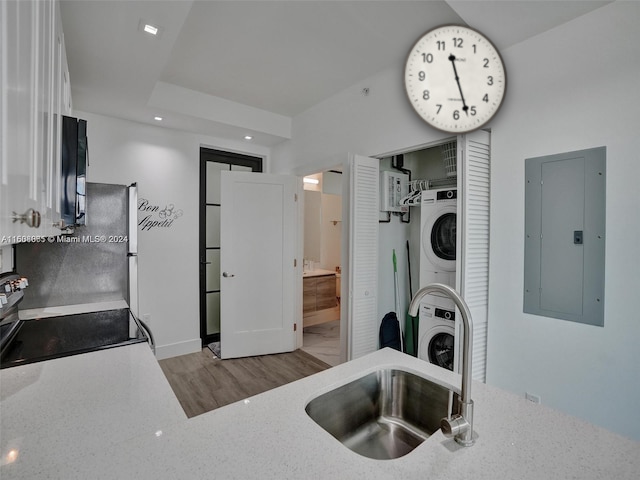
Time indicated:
**11:27**
